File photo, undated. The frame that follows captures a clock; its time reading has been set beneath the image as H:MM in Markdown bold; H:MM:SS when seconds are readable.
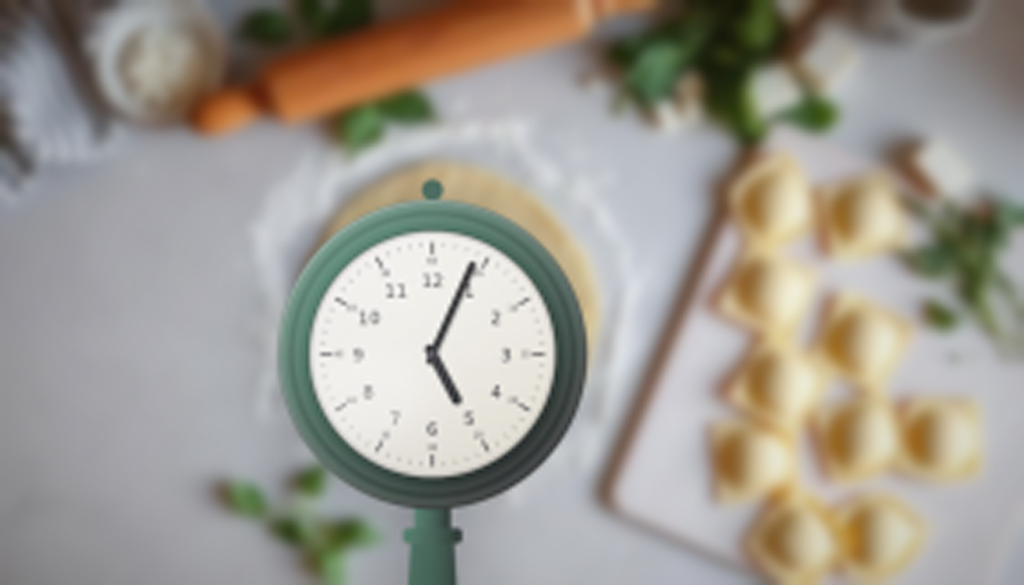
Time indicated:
**5:04**
